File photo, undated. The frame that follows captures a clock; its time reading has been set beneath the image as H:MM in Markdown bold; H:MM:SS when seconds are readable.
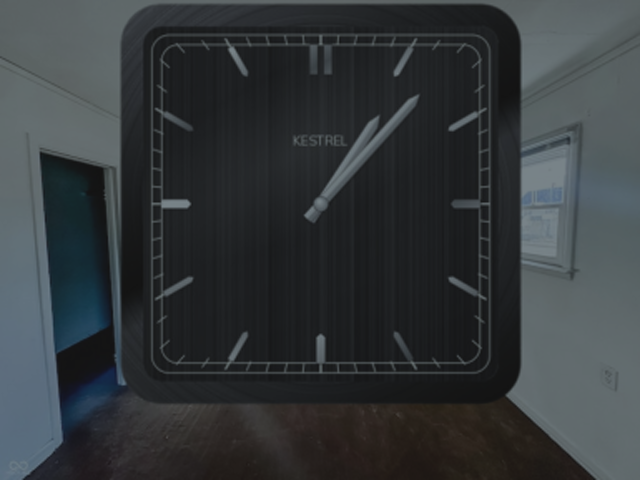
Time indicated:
**1:07**
